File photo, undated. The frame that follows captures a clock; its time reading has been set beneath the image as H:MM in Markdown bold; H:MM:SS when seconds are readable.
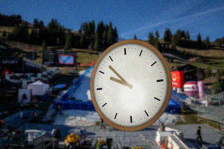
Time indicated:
**9:53**
